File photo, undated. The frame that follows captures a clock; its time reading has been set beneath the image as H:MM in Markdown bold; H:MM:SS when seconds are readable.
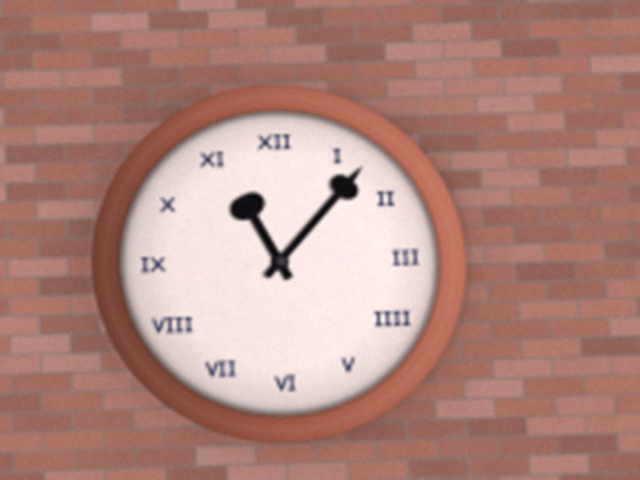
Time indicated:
**11:07**
